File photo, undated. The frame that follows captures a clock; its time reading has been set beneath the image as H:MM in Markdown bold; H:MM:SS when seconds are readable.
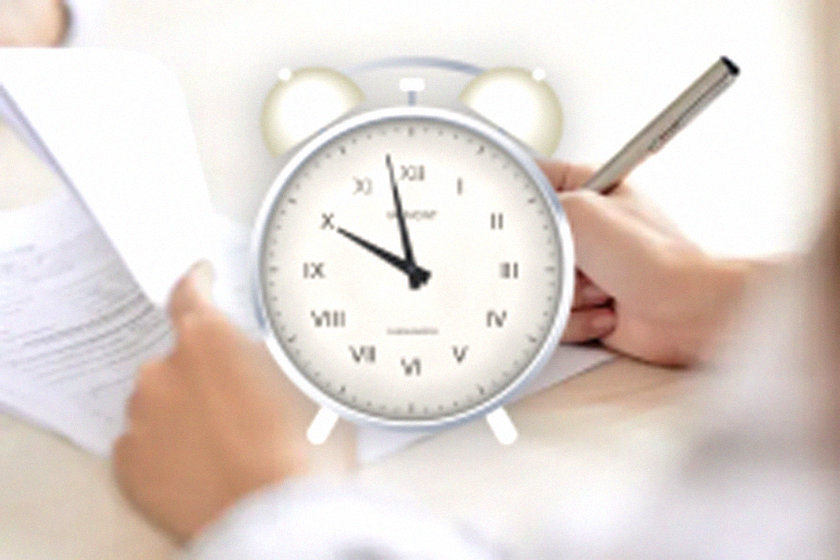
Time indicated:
**9:58**
